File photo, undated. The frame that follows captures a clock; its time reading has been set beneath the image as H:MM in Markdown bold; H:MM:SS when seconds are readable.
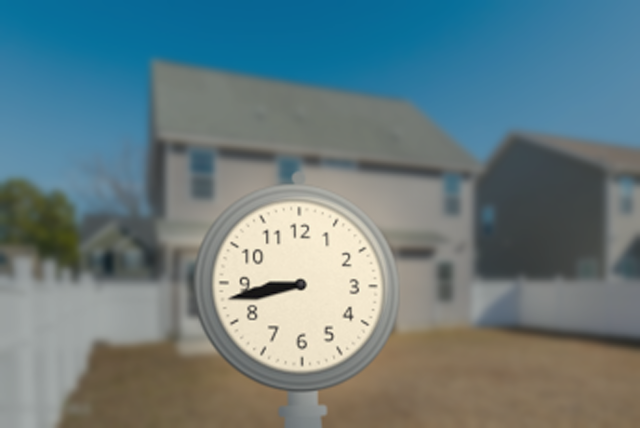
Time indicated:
**8:43**
